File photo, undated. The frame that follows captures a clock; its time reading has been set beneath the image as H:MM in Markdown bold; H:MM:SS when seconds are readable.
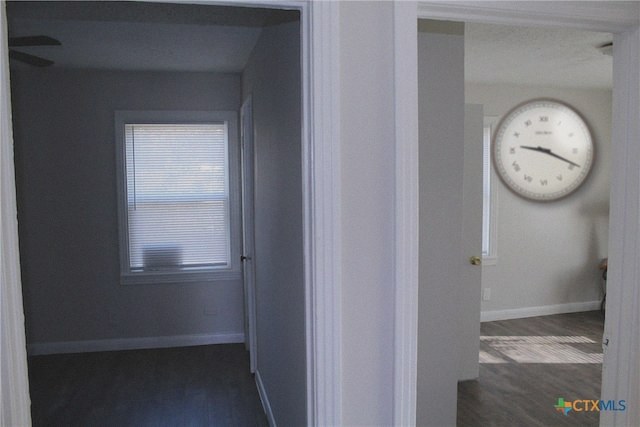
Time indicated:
**9:19**
